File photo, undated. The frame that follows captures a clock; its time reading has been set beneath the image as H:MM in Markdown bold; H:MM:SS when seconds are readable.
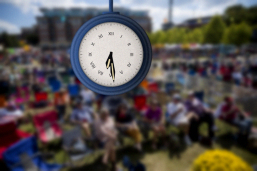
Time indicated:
**6:29**
